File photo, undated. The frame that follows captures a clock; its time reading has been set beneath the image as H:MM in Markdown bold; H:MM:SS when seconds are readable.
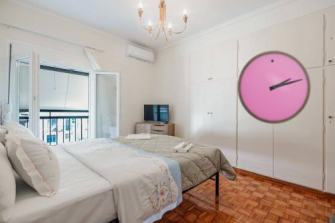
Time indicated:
**2:13**
